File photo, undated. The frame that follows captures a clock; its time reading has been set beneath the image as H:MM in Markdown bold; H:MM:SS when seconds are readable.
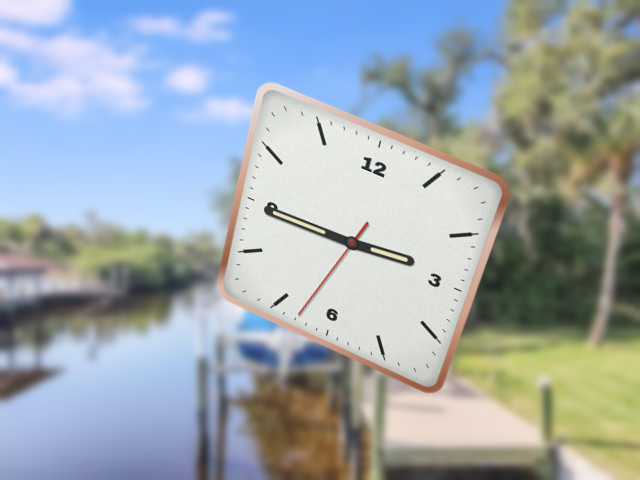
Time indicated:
**2:44:33**
